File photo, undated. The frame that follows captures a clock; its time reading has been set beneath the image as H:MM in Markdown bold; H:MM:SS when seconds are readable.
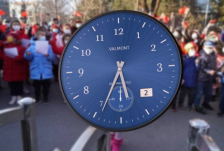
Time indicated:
**5:34**
